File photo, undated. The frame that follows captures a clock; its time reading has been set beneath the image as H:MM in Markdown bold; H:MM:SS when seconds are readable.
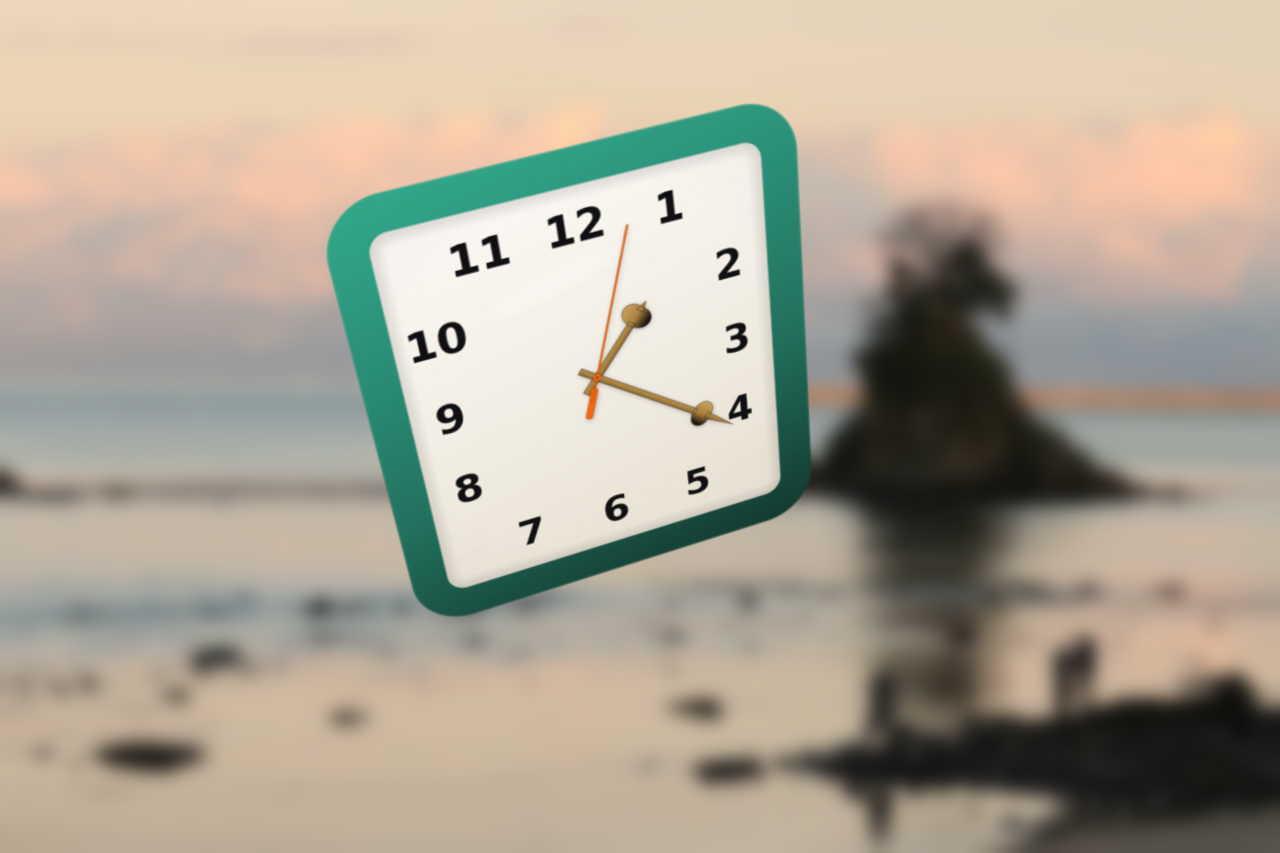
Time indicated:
**1:21:03**
